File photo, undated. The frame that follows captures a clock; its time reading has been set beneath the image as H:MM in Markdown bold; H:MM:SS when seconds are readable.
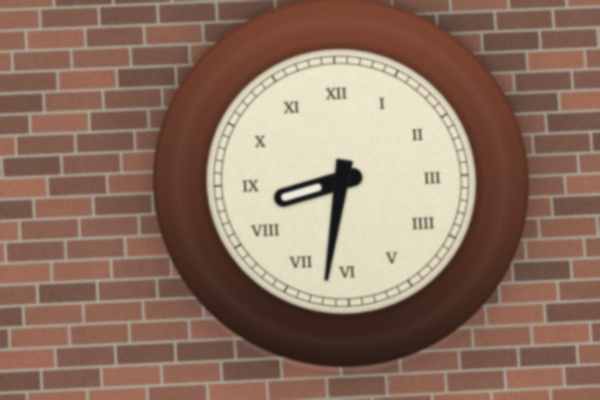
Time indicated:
**8:32**
